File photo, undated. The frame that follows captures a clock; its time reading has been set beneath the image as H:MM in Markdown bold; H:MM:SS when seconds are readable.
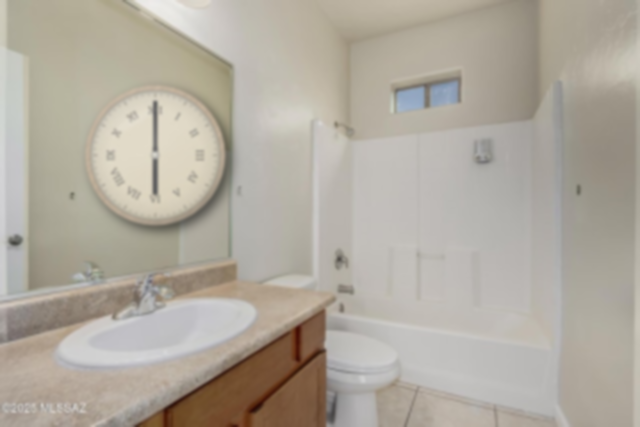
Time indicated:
**6:00**
